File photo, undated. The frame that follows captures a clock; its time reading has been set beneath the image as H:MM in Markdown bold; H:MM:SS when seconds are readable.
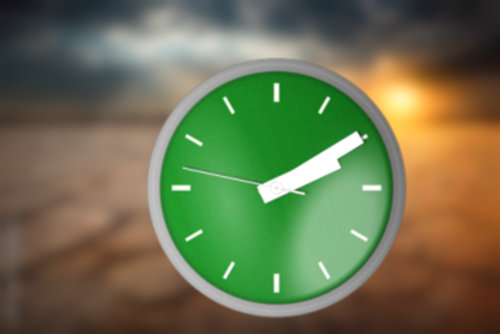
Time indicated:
**2:09:47**
